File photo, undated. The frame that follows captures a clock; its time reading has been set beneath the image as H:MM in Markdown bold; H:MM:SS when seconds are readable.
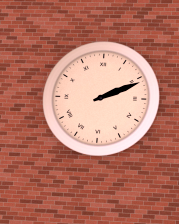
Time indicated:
**2:11**
